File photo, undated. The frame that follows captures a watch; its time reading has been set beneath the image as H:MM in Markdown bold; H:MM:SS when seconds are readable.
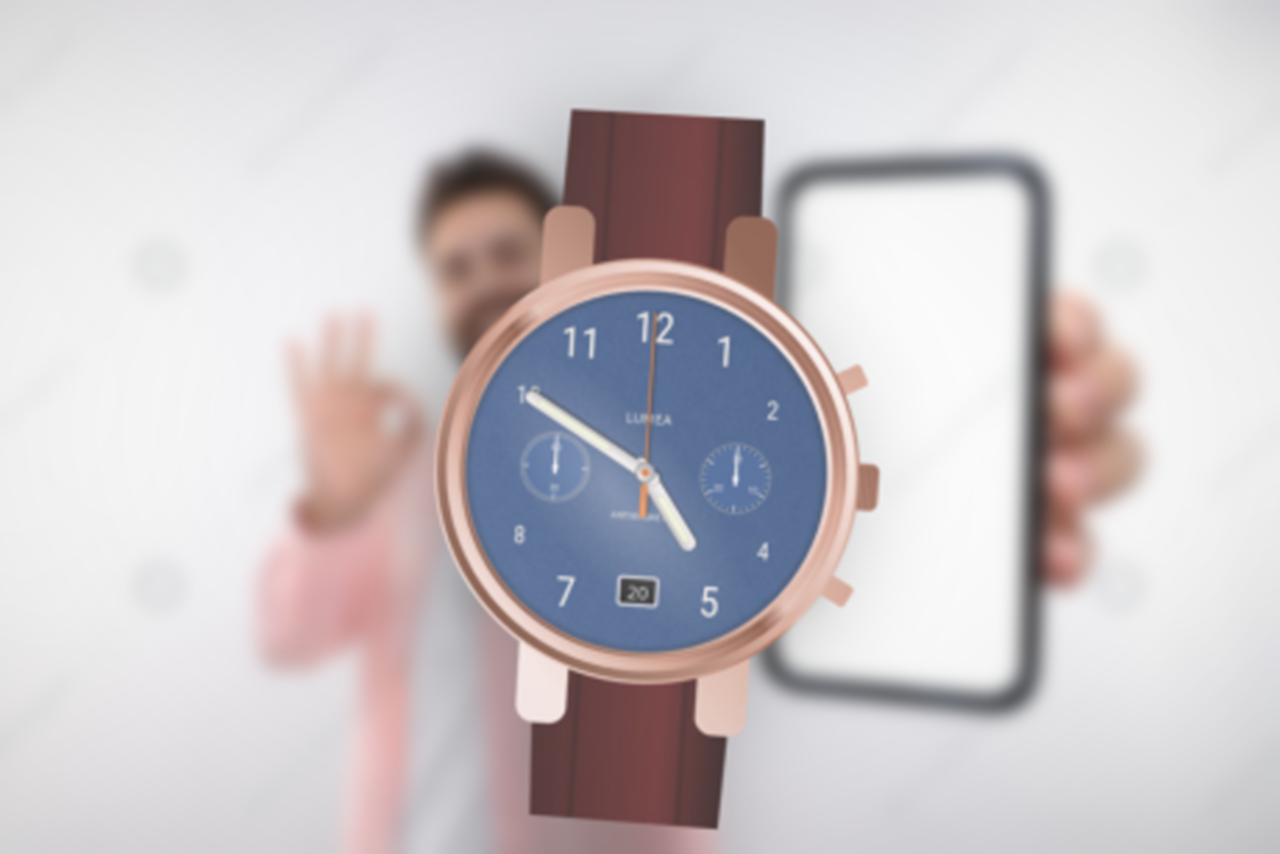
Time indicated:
**4:50**
